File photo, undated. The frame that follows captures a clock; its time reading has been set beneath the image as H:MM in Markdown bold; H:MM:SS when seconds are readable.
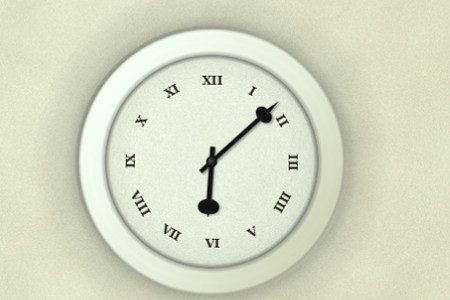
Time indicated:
**6:08**
